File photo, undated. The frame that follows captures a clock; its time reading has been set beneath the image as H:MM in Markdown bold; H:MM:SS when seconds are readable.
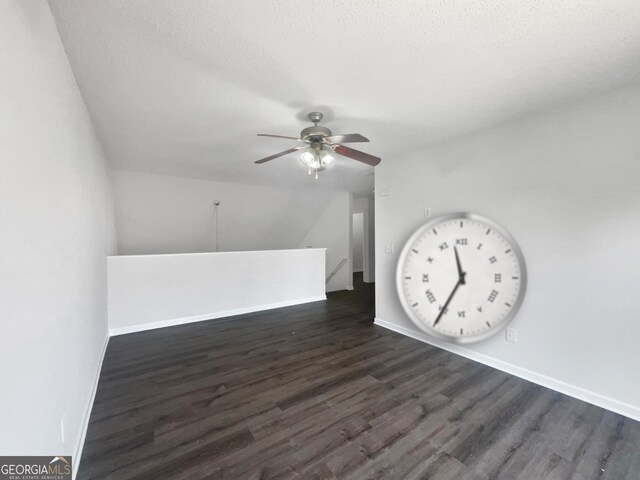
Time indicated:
**11:35**
